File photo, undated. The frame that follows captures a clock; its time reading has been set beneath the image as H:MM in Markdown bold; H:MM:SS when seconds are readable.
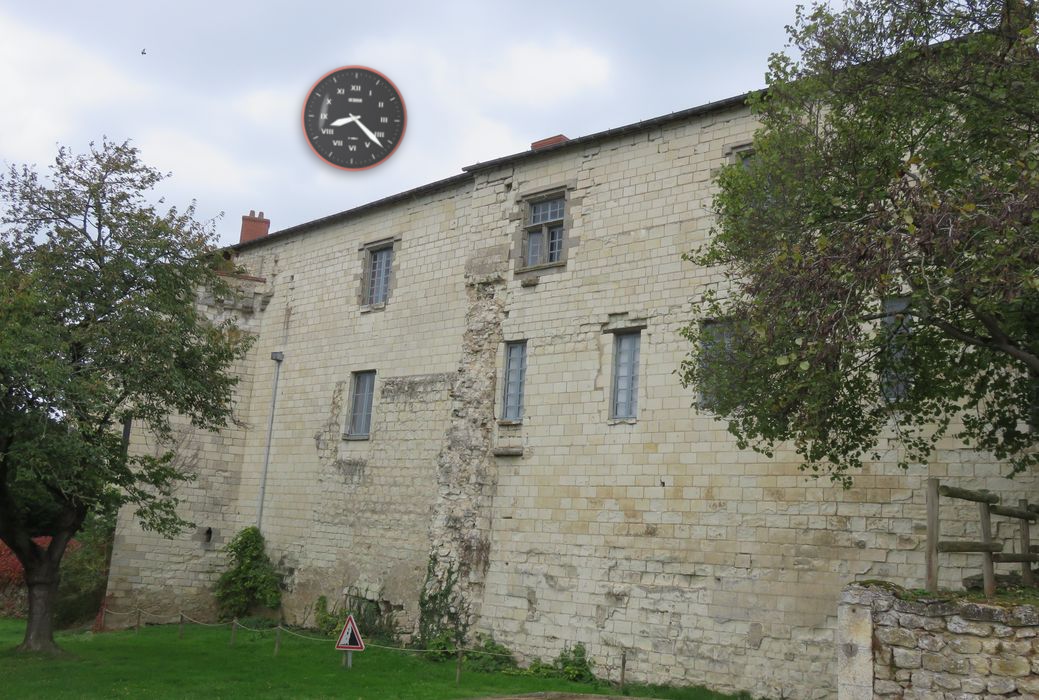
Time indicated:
**8:22**
